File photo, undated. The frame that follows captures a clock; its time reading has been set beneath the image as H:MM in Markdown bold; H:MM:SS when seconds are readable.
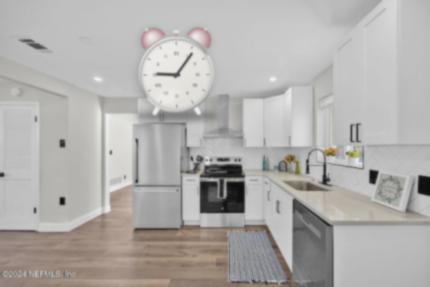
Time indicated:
**9:06**
